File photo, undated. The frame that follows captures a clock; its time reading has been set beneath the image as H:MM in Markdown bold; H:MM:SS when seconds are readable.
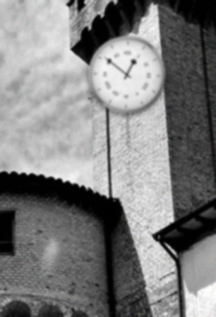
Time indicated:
**12:51**
